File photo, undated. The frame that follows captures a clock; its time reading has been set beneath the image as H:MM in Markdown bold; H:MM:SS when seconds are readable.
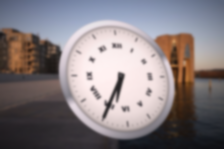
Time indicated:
**6:35**
